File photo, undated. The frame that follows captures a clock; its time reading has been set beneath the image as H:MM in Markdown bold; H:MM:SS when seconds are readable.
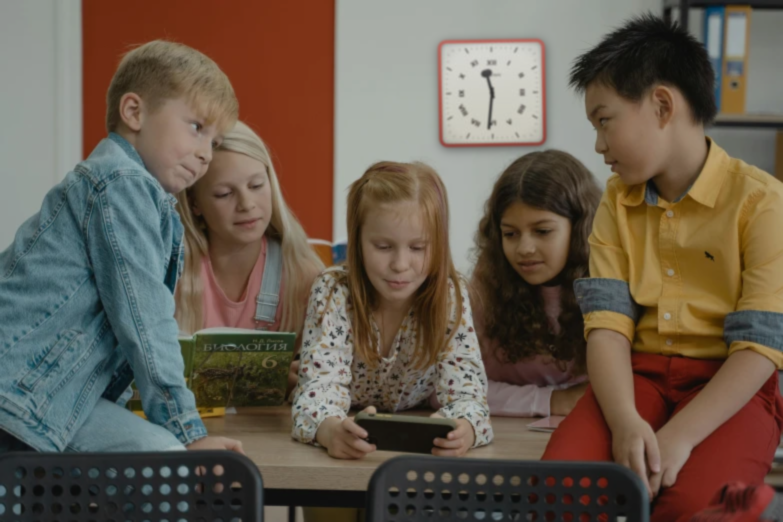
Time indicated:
**11:31**
